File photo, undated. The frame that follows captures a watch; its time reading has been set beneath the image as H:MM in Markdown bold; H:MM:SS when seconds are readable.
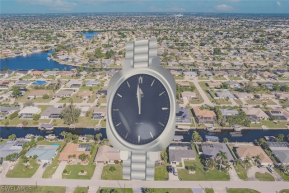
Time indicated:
**11:59**
